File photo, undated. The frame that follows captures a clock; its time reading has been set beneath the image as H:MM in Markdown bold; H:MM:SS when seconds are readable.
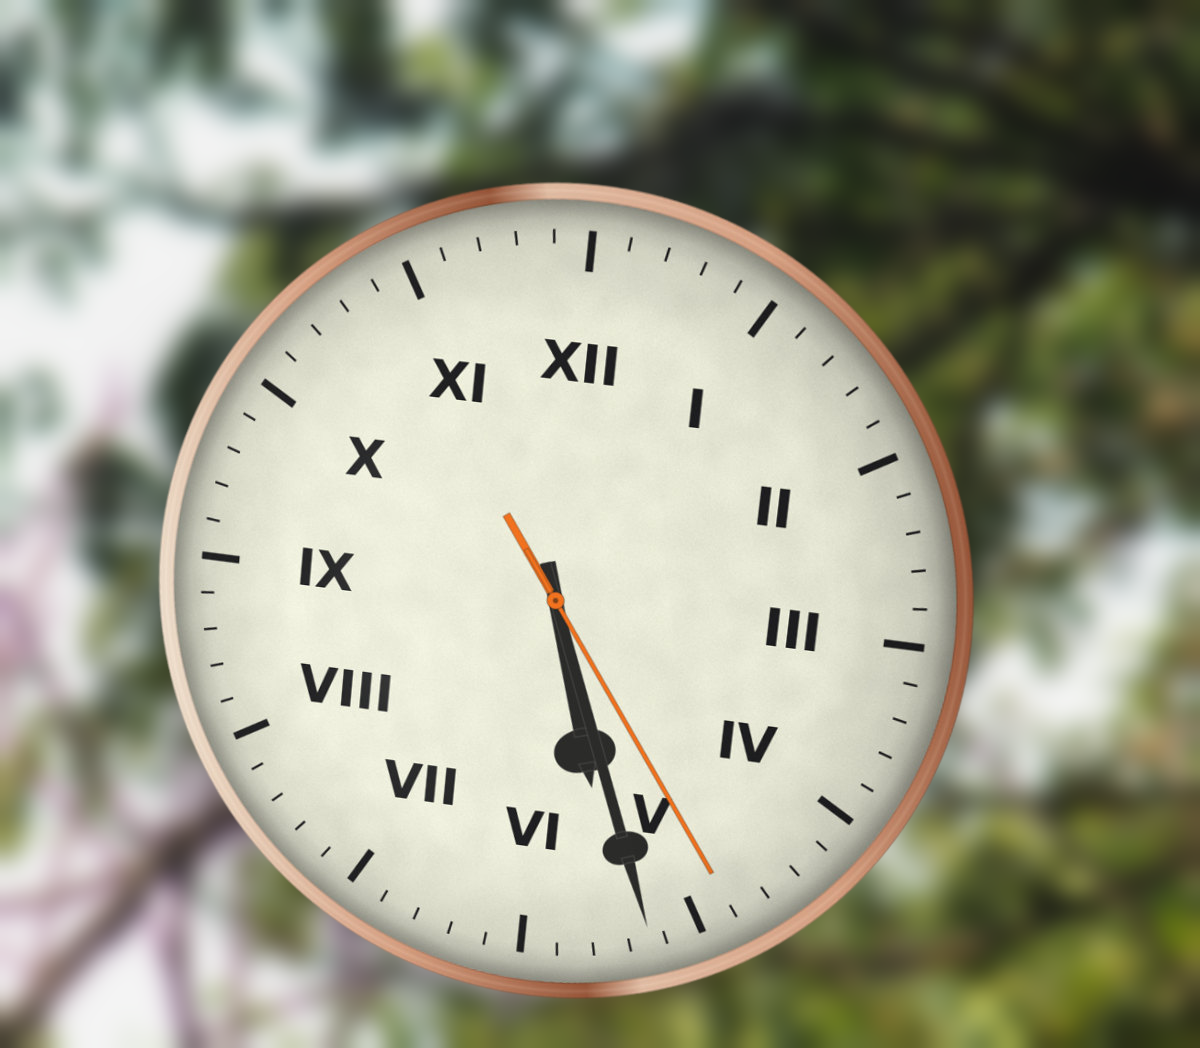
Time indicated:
**5:26:24**
